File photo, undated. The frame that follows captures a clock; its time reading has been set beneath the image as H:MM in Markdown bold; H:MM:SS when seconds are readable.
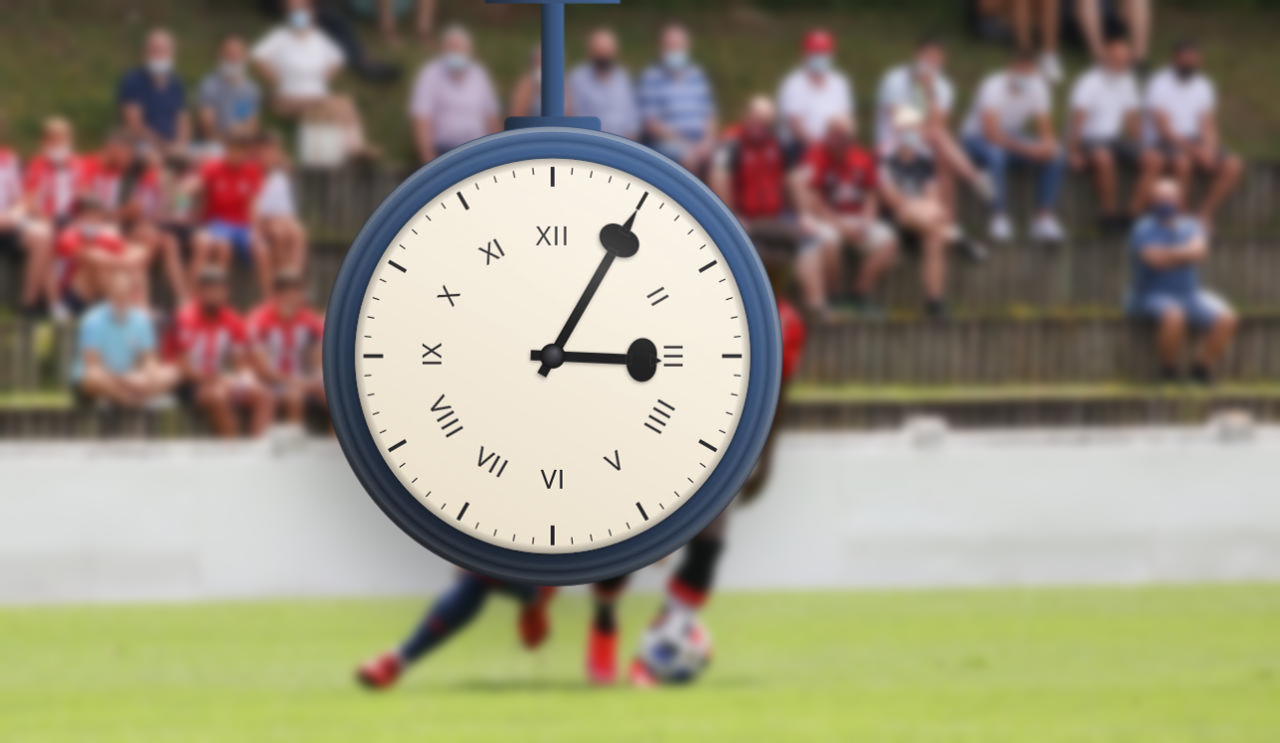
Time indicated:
**3:05**
